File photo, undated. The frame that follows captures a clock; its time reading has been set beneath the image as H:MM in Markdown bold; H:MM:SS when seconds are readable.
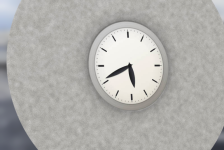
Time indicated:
**5:41**
